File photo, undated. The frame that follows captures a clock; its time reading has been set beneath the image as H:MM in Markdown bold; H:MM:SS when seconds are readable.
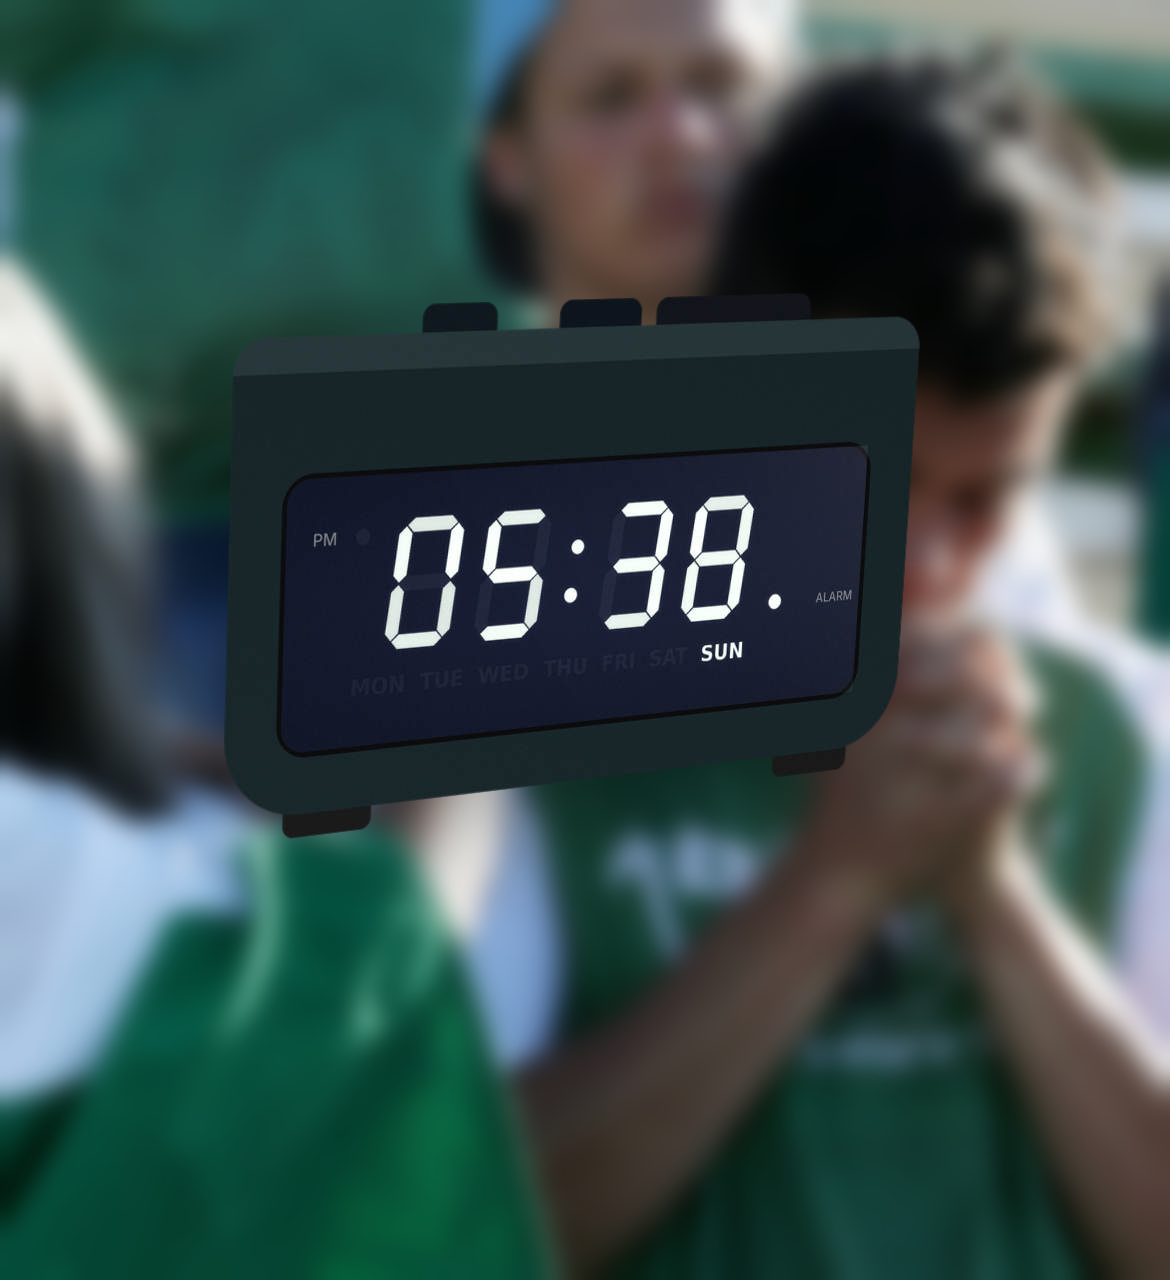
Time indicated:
**5:38**
